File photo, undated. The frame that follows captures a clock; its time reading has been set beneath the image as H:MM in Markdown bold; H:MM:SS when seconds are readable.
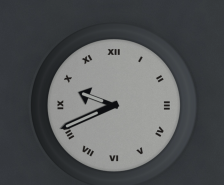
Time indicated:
**9:41**
